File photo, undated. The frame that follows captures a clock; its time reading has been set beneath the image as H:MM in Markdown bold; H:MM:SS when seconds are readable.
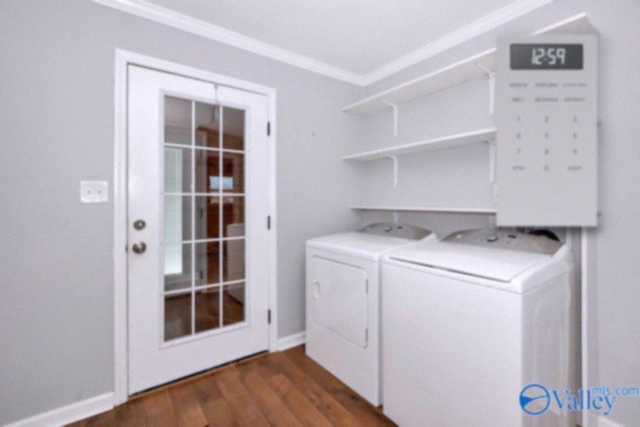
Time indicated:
**12:59**
